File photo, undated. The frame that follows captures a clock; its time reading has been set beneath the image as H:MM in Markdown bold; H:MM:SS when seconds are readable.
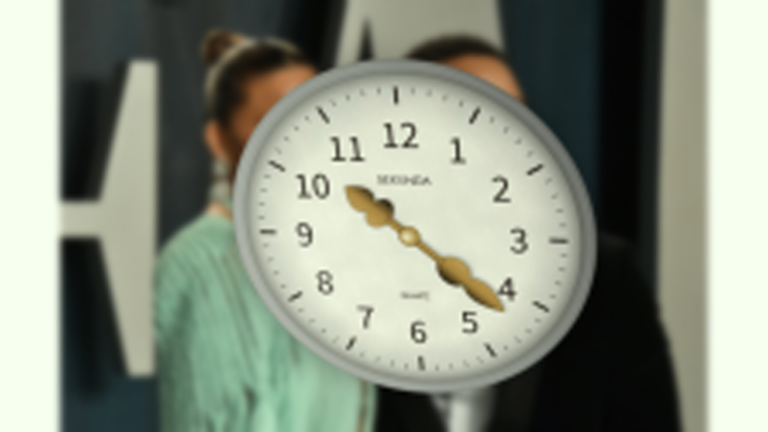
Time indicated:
**10:22**
